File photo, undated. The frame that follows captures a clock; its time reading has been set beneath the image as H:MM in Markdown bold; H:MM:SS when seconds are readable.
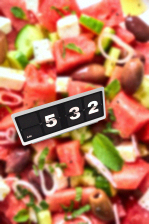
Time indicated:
**5:32**
